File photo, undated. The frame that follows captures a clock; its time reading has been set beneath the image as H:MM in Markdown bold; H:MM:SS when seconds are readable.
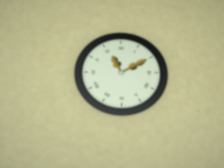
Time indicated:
**11:10**
